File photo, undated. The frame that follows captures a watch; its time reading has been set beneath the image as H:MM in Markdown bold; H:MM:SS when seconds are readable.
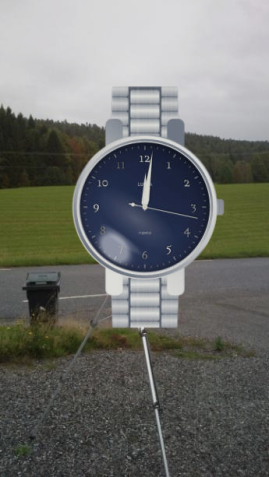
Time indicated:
**12:01:17**
